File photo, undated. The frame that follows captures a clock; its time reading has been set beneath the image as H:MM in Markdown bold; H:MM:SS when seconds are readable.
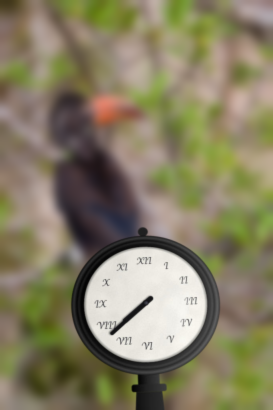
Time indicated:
**7:38**
